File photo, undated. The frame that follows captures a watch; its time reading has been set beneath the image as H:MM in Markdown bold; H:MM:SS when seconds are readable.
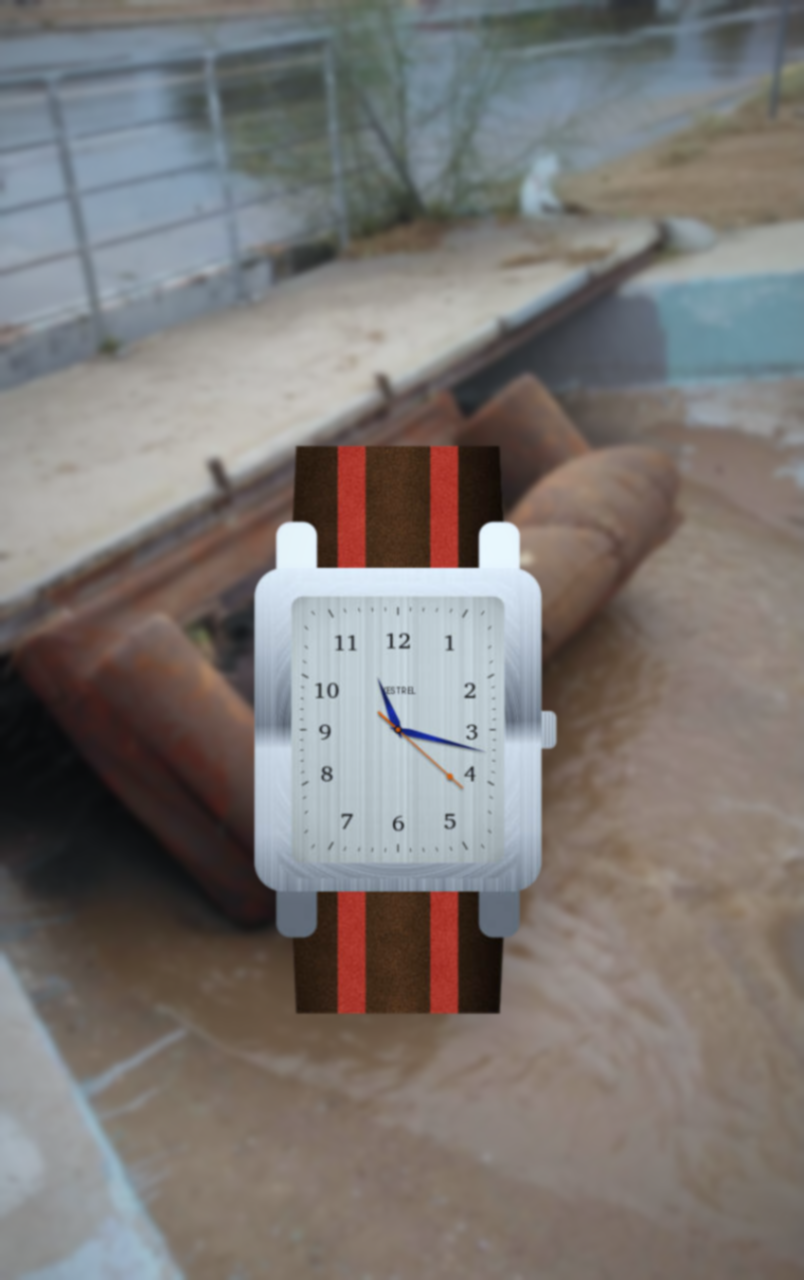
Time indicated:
**11:17:22**
